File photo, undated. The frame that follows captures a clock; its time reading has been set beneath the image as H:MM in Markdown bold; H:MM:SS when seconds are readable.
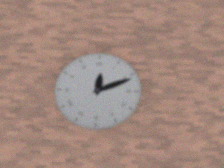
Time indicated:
**12:11**
